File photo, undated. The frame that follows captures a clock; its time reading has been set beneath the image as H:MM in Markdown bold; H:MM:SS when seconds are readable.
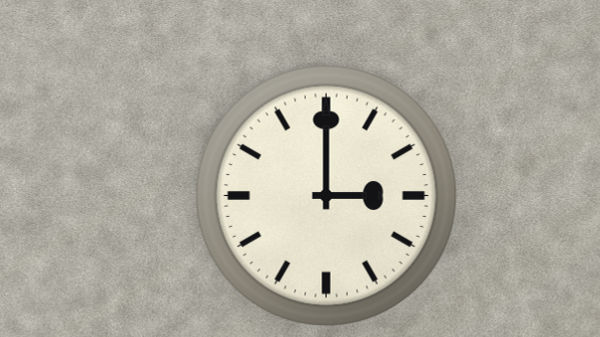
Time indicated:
**3:00**
